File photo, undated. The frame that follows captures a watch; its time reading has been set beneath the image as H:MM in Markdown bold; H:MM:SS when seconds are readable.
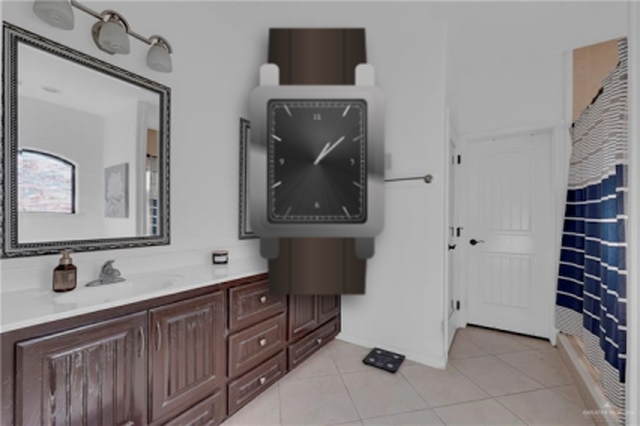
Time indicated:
**1:08**
